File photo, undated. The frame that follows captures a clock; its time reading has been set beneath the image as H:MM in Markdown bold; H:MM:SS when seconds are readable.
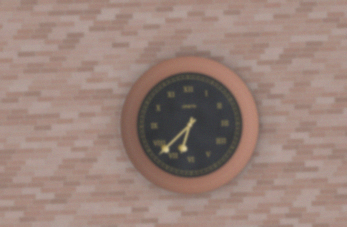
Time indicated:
**6:38**
